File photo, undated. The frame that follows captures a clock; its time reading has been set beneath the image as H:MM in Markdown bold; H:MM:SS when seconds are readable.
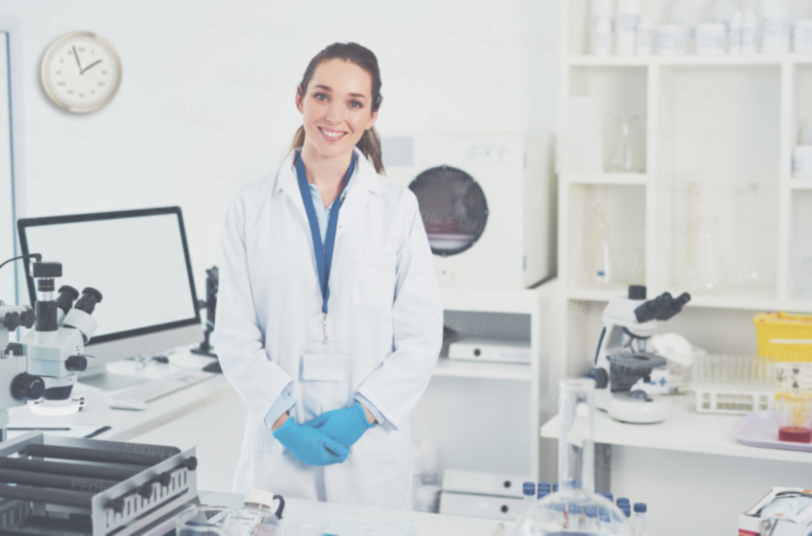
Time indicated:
**1:57**
